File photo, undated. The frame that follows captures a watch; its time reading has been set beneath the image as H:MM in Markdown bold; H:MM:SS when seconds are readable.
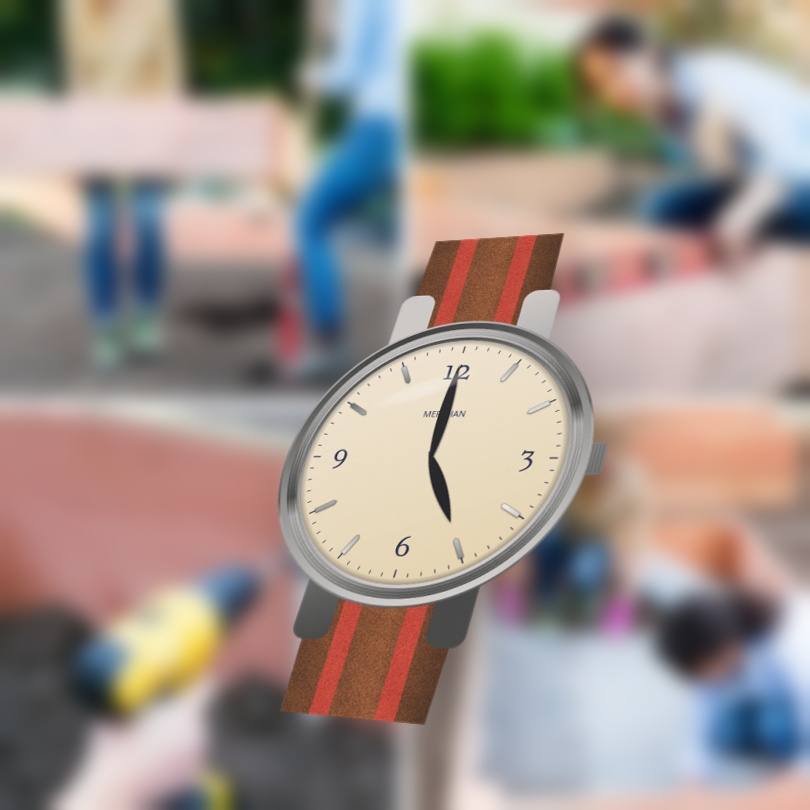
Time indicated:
**5:00**
